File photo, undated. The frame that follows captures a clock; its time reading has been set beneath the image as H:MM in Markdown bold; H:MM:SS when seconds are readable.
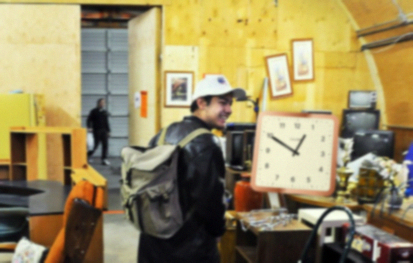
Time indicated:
**12:50**
